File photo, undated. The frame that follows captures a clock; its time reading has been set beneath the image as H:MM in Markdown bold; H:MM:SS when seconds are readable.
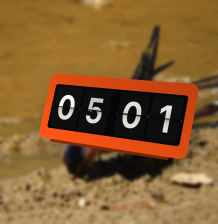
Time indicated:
**5:01**
